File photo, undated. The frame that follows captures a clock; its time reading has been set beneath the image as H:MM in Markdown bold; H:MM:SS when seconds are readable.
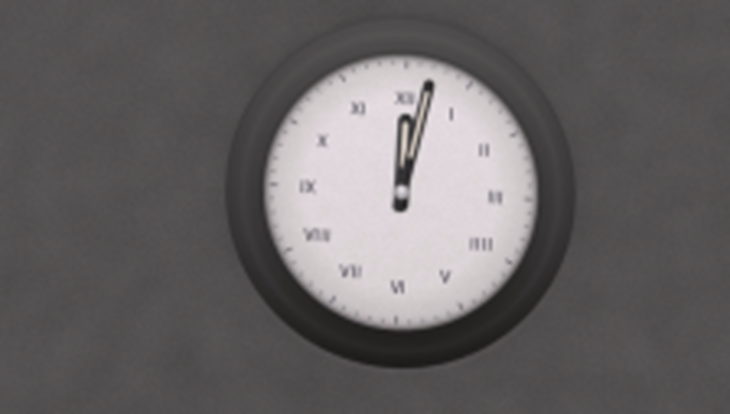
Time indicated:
**12:02**
